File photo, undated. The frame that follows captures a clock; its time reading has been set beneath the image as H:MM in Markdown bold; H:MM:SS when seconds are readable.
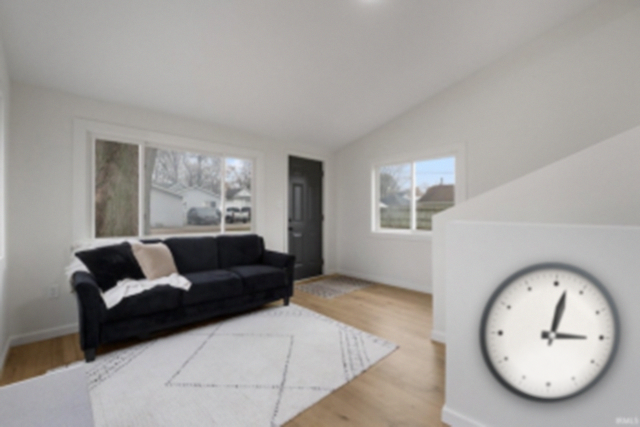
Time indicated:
**3:02**
